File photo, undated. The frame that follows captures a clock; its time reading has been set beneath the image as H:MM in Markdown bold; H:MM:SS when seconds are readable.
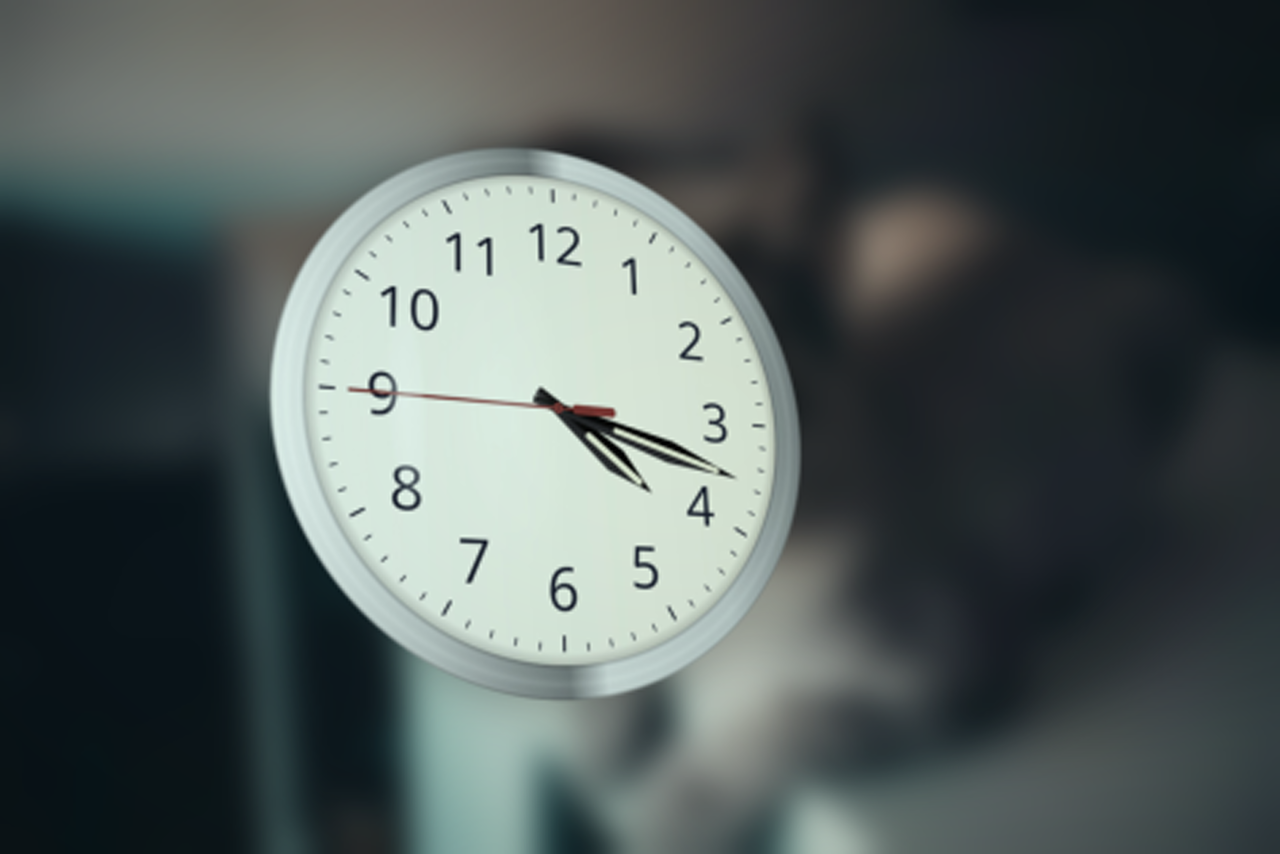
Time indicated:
**4:17:45**
